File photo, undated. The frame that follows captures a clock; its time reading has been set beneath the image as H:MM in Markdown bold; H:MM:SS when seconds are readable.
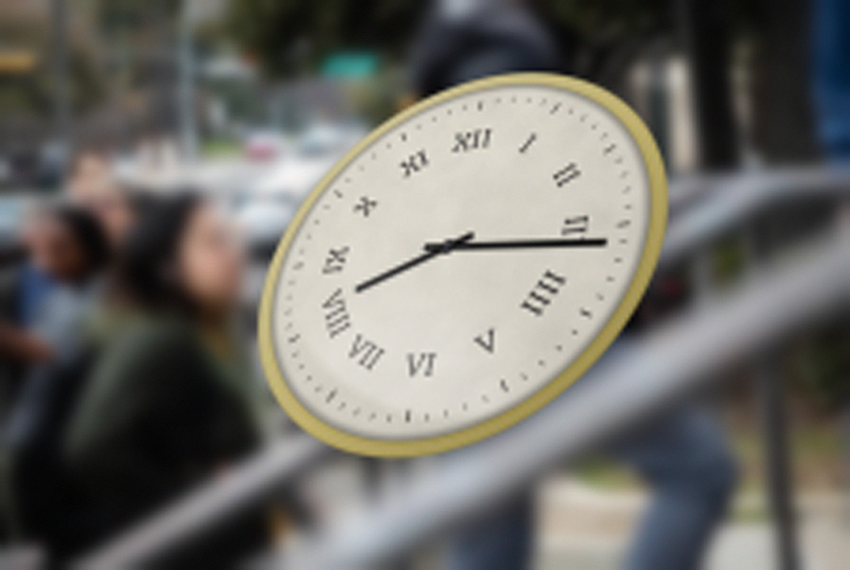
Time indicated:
**8:16**
